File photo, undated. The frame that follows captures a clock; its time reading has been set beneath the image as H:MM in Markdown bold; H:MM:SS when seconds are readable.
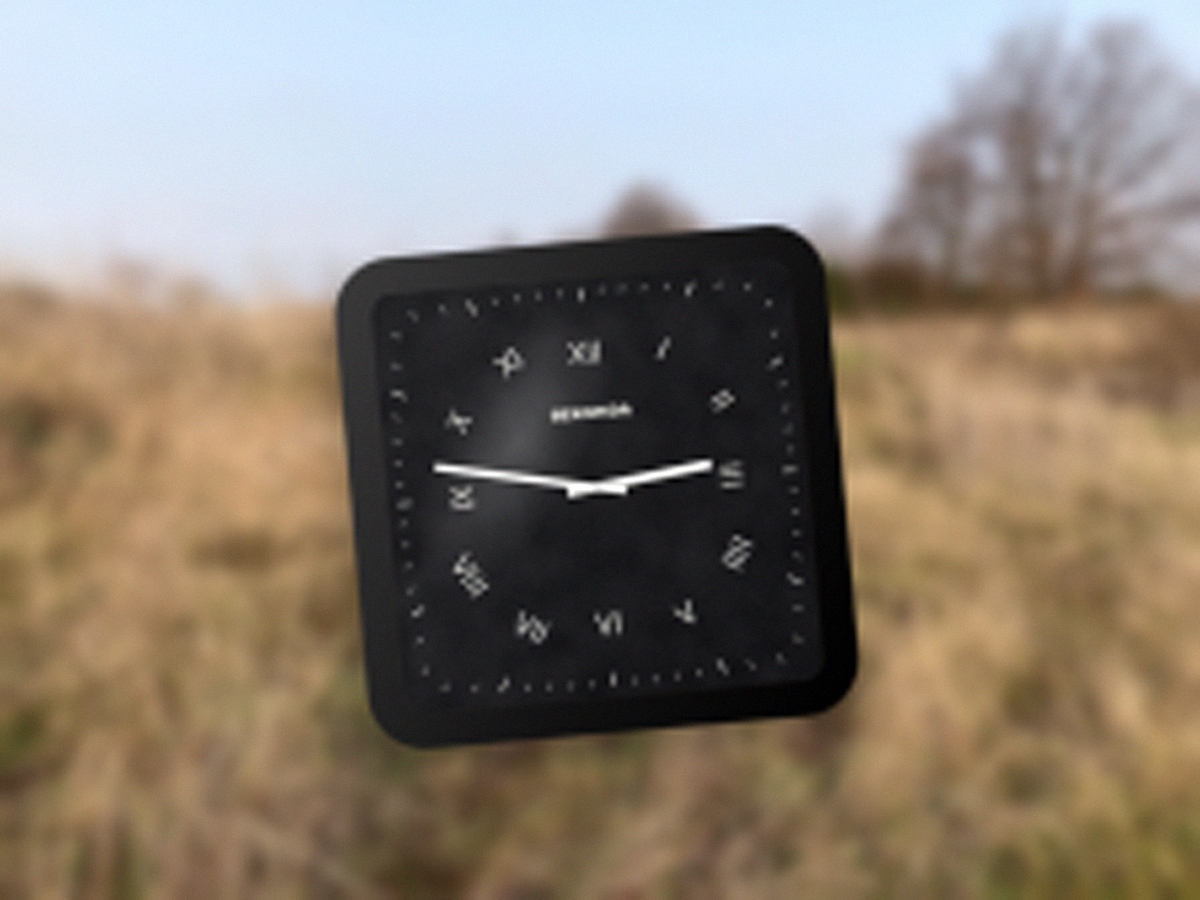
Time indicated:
**2:47**
